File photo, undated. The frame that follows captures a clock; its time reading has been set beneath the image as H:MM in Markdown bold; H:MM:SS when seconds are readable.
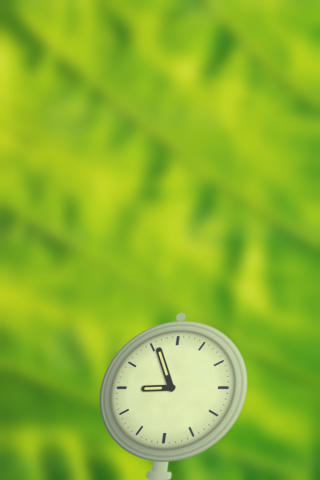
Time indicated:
**8:56**
